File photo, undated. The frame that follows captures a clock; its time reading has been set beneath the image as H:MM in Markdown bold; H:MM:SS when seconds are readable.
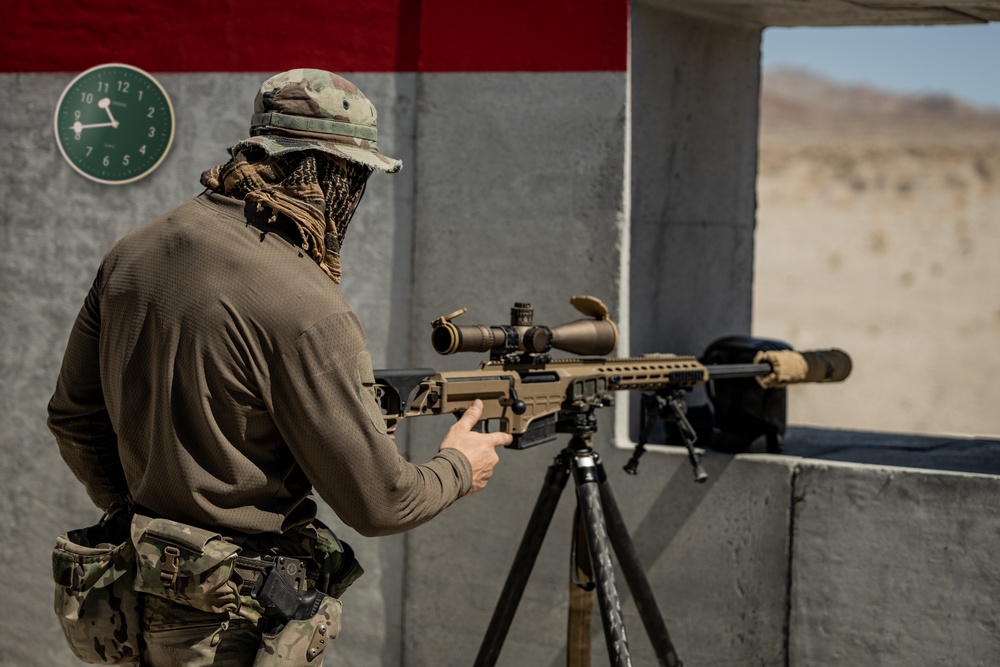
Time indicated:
**10:42**
